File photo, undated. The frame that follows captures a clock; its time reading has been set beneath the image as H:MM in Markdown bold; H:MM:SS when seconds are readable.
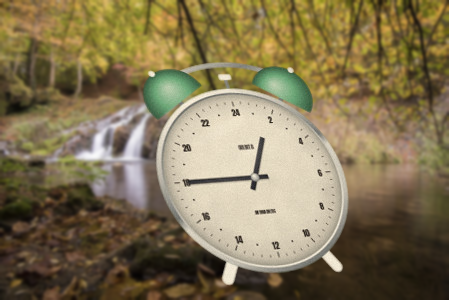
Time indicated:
**1:45**
